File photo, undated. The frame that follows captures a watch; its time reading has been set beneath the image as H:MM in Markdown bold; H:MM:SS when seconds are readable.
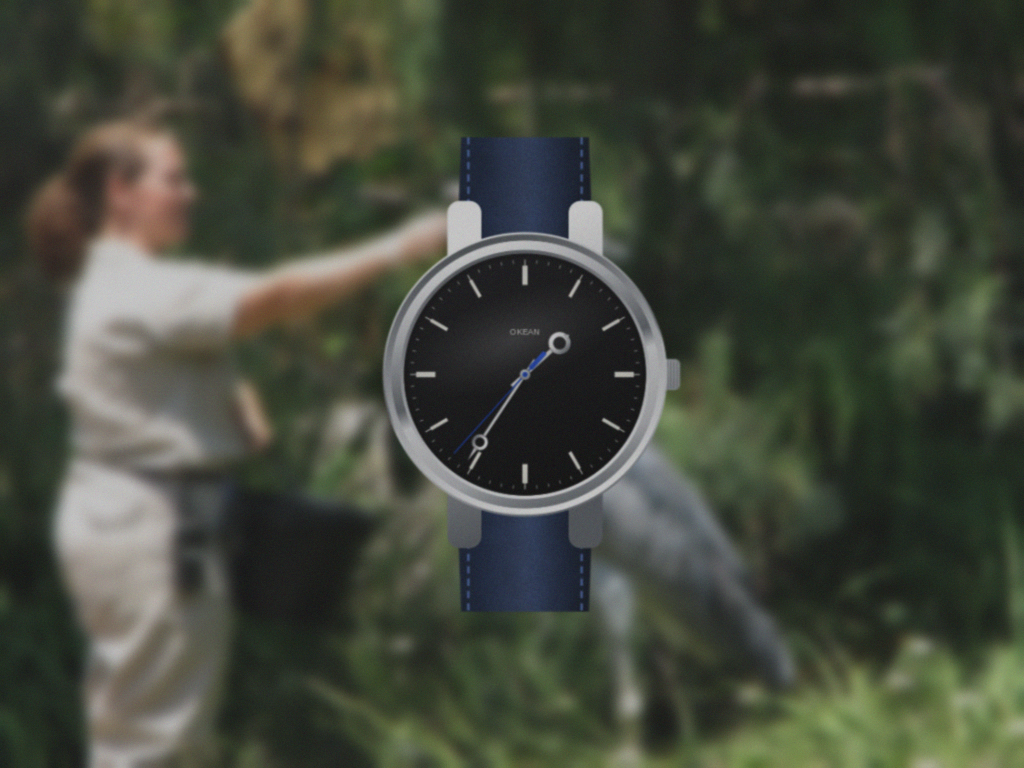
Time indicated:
**1:35:37**
